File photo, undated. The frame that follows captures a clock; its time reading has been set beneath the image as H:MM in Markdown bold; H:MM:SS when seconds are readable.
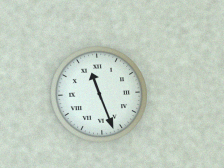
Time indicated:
**11:27**
